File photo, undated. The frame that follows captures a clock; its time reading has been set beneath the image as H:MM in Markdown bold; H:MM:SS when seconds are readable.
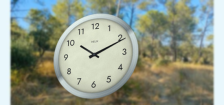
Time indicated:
**10:11**
